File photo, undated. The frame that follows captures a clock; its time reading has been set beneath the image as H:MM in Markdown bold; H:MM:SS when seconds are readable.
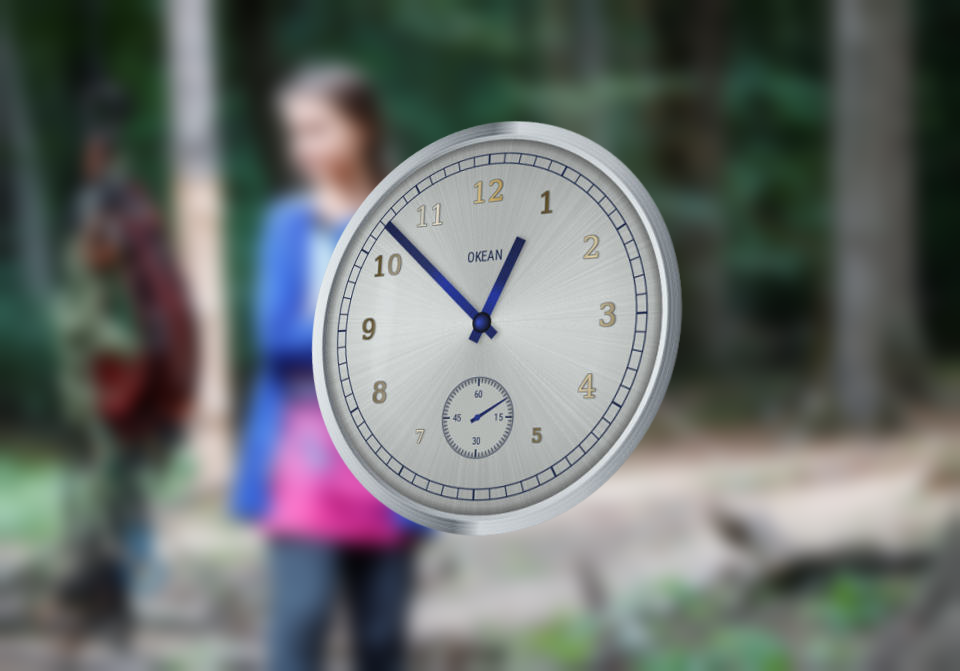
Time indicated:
**12:52:10**
